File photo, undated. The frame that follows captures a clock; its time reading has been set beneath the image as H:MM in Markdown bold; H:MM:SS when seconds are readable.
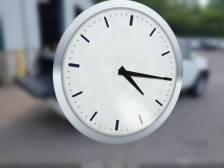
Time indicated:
**4:15**
